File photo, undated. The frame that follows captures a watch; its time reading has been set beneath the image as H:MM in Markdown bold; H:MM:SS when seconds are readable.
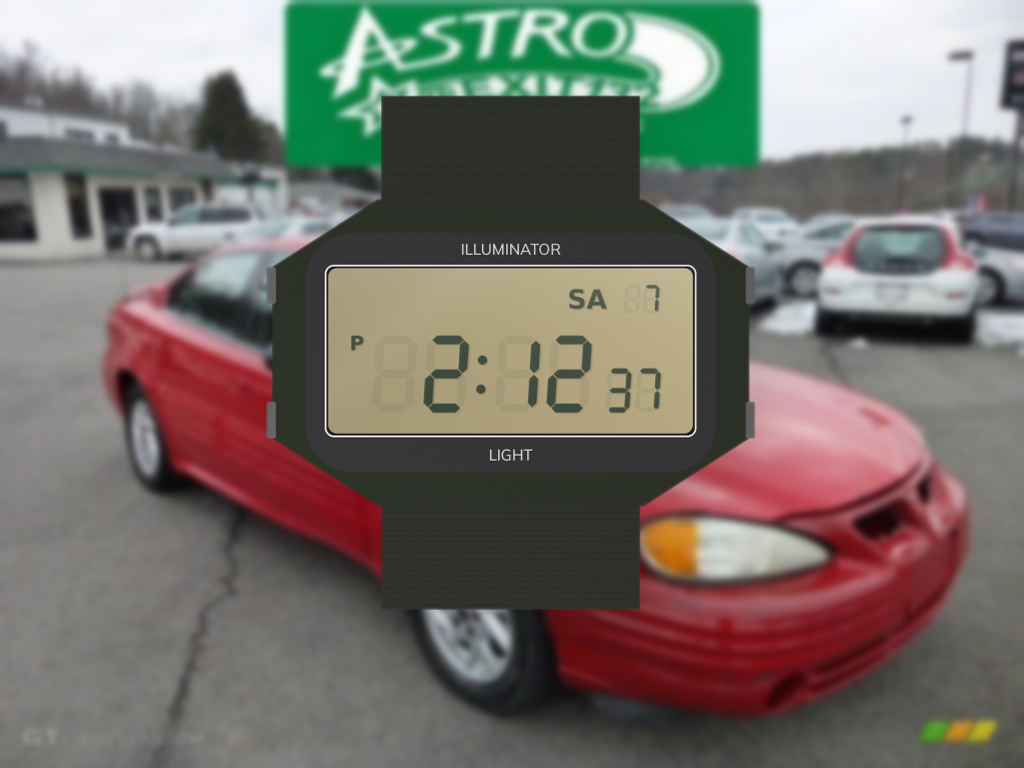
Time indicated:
**2:12:37**
